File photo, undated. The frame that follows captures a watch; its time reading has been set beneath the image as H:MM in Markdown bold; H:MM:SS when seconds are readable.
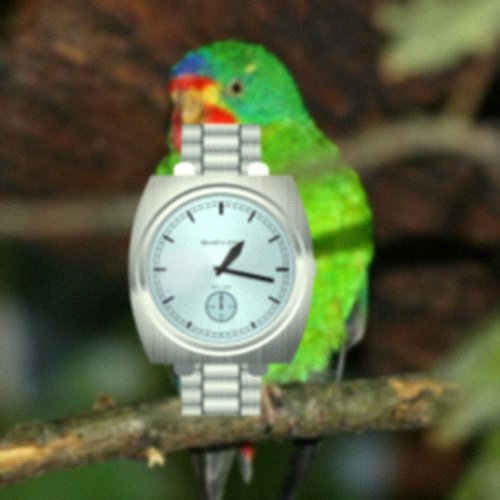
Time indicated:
**1:17**
